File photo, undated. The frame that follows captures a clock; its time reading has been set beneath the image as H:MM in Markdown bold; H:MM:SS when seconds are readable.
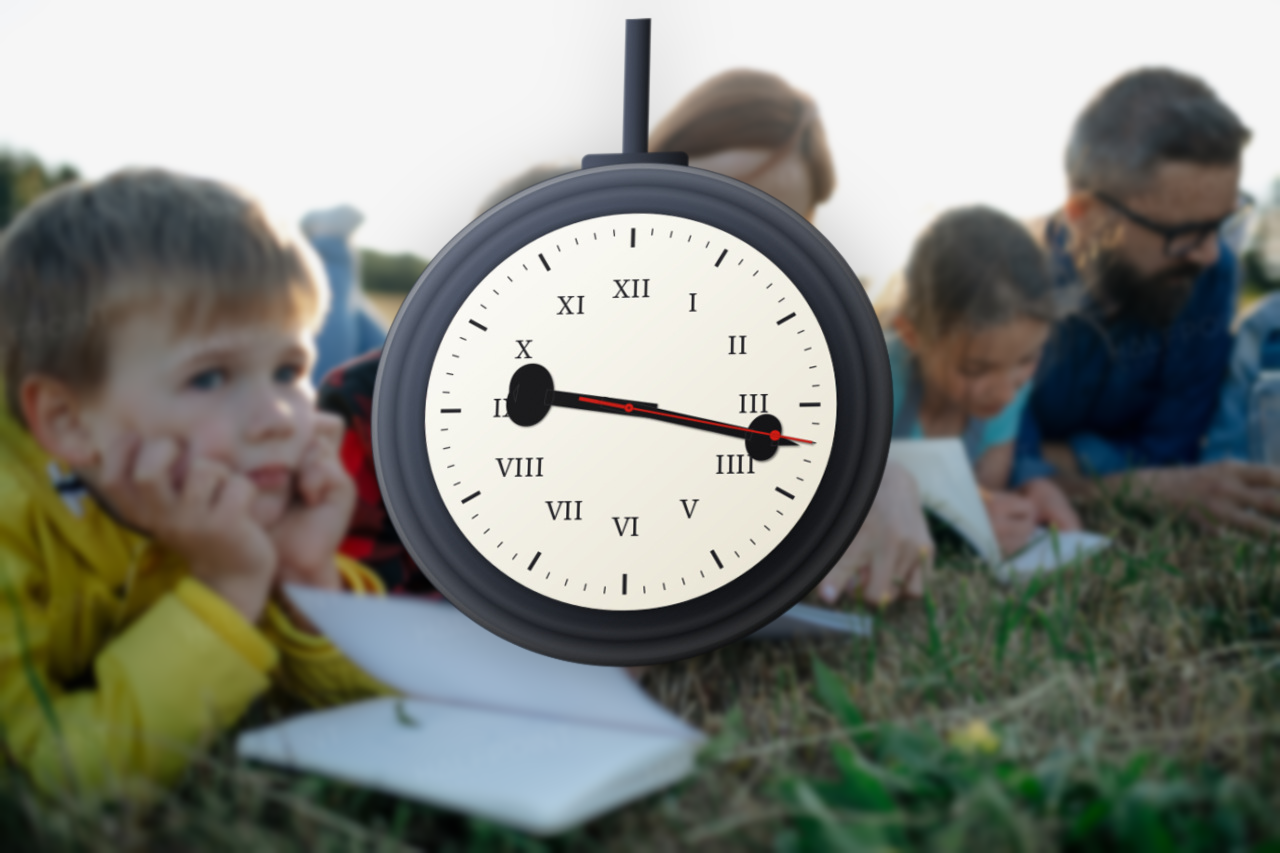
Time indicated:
**9:17:17**
